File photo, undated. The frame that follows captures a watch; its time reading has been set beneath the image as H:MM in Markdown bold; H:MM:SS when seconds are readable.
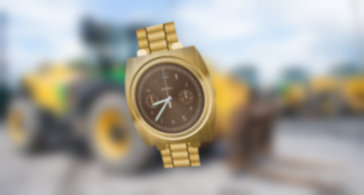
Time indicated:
**8:37**
